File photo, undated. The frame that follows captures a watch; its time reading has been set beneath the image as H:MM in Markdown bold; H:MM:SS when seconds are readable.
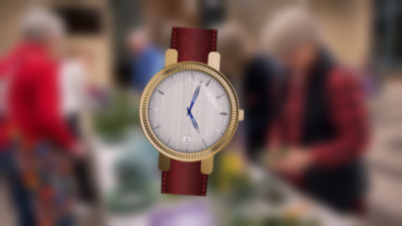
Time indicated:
**5:03**
